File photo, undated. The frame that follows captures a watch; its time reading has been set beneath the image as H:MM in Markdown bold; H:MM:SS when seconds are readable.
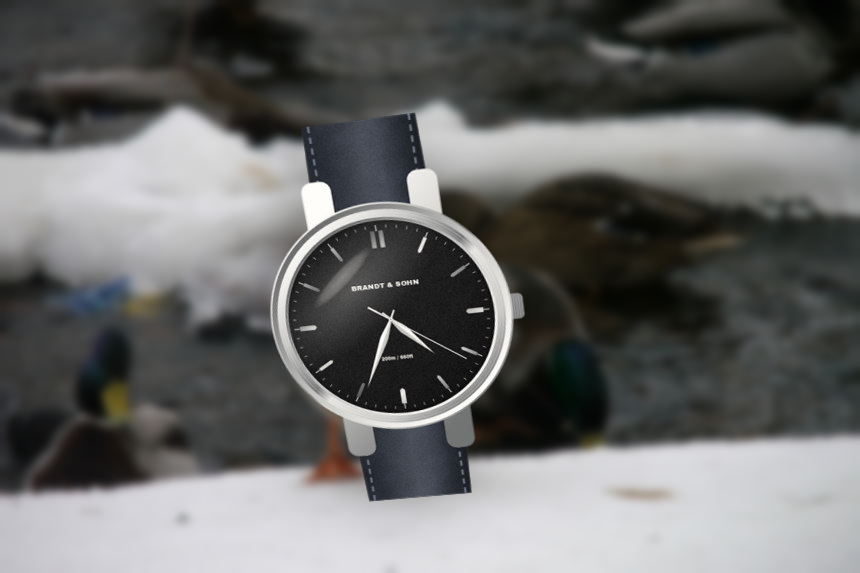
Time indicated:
**4:34:21**
